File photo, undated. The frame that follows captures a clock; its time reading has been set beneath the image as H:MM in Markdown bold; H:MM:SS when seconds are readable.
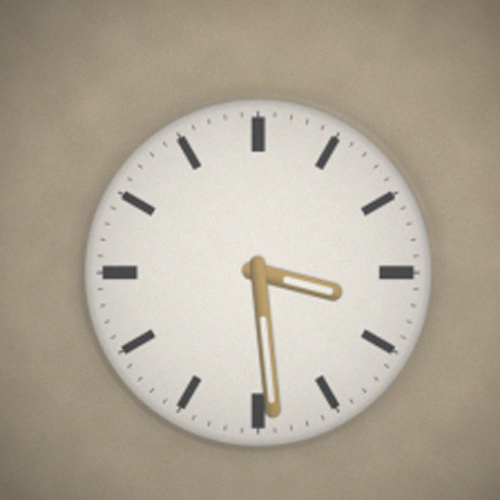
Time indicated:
**3:29**
